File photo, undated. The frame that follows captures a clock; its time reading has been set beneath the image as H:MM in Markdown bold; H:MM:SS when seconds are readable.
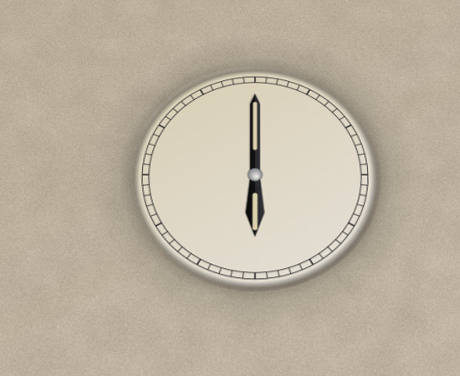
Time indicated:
**6:00**
